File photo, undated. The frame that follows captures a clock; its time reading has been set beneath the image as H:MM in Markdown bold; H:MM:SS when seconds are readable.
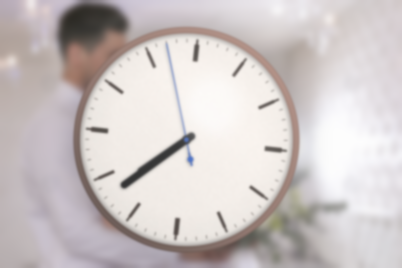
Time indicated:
**7:37:57**
